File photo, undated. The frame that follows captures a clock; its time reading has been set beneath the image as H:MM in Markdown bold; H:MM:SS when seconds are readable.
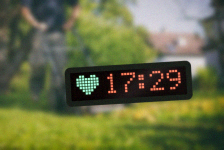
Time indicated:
**17:29**
